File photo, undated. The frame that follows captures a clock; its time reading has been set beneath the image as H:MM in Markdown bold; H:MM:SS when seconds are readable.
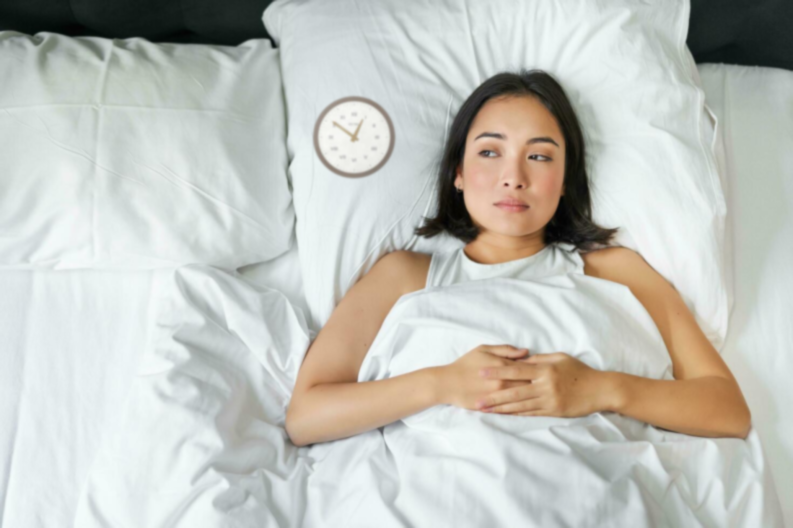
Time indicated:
**12:51**
